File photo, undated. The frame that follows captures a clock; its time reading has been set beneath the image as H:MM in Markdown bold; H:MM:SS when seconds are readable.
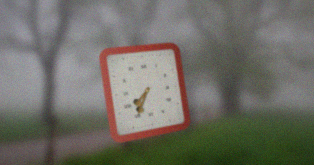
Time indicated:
**7:35**
